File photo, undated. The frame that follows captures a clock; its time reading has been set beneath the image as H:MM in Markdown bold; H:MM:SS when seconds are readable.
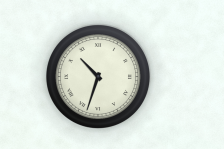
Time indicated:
**10:33**
